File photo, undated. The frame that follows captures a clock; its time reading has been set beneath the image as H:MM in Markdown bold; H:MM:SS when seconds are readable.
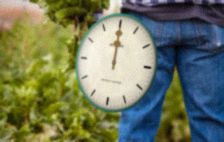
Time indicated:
**12:00**
